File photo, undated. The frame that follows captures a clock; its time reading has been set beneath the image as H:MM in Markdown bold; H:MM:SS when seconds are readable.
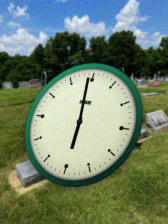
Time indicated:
**5:59**
